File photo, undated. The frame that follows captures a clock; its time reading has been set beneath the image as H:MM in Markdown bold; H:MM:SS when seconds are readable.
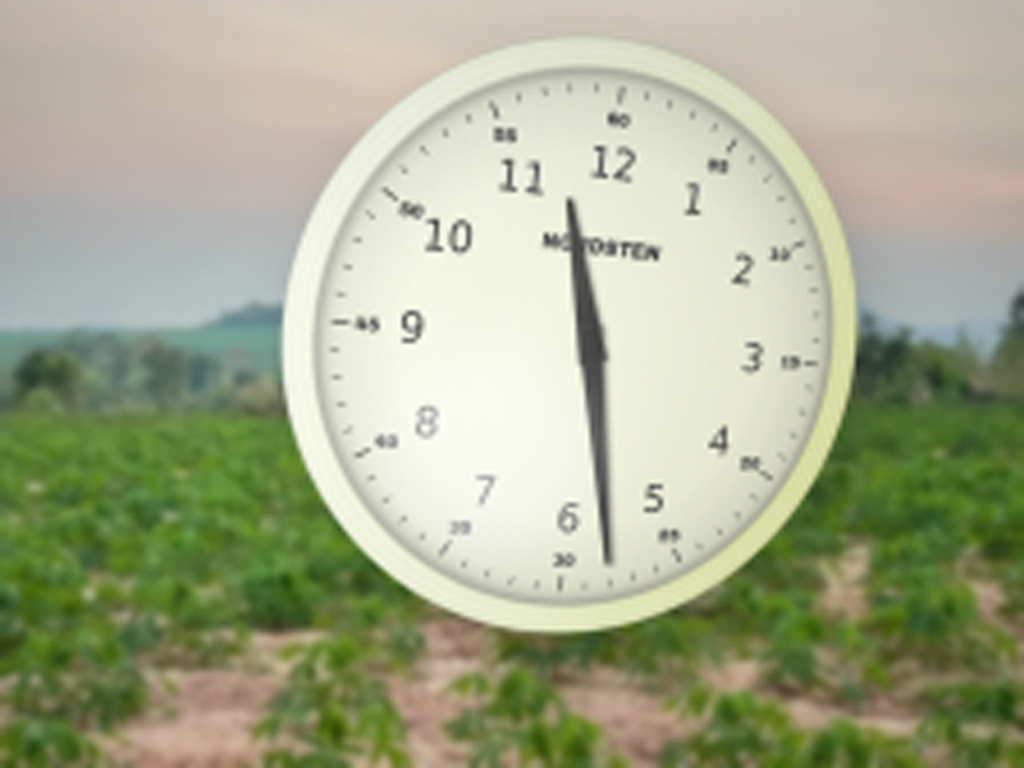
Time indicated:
**11:28**
